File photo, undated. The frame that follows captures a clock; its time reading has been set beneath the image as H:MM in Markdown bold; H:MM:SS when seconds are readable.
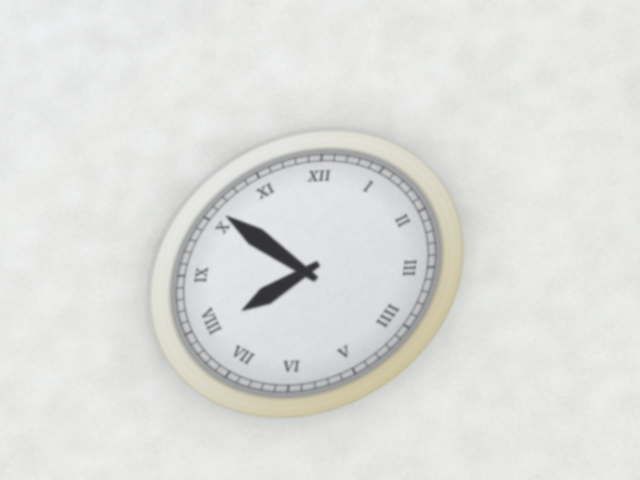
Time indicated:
**7:51**
